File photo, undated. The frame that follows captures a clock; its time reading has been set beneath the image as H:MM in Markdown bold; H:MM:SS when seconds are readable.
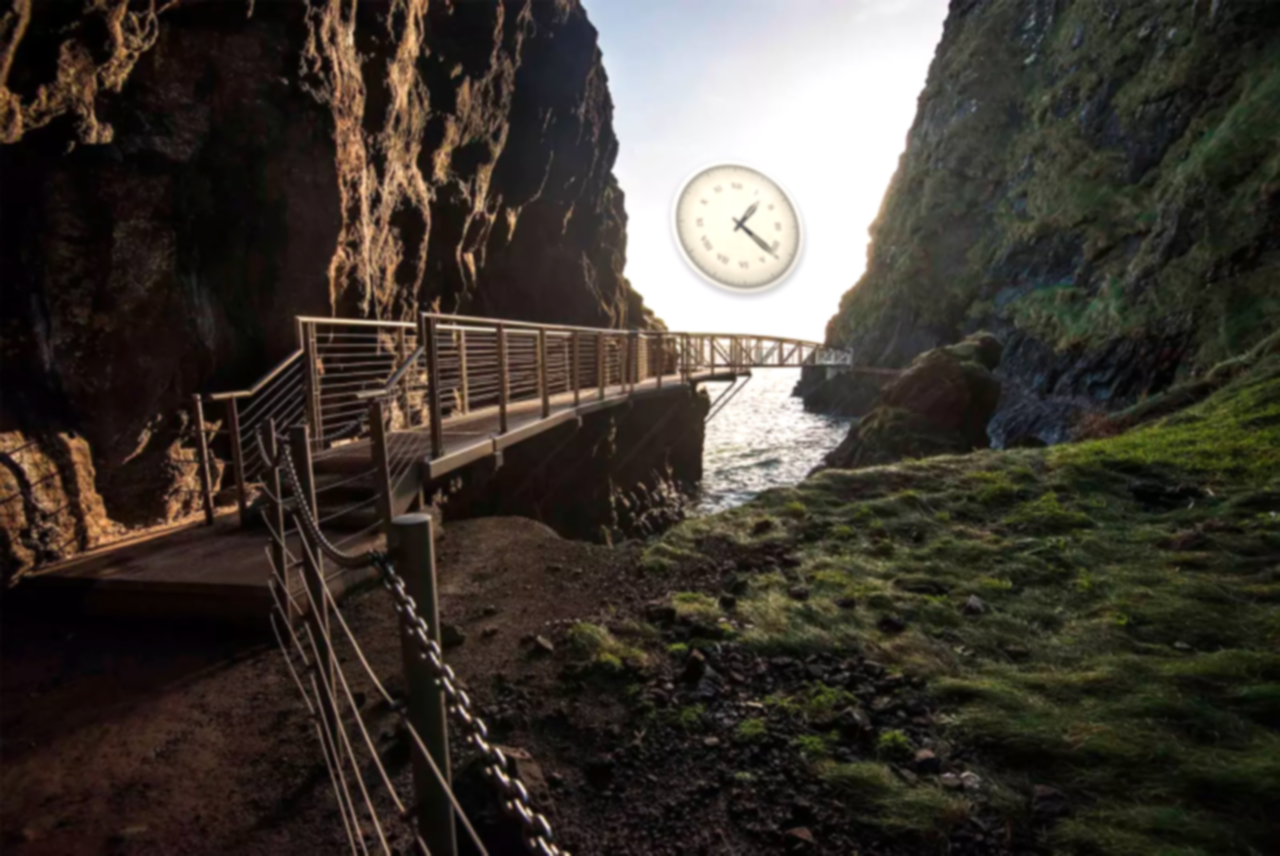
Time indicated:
**1:22**
